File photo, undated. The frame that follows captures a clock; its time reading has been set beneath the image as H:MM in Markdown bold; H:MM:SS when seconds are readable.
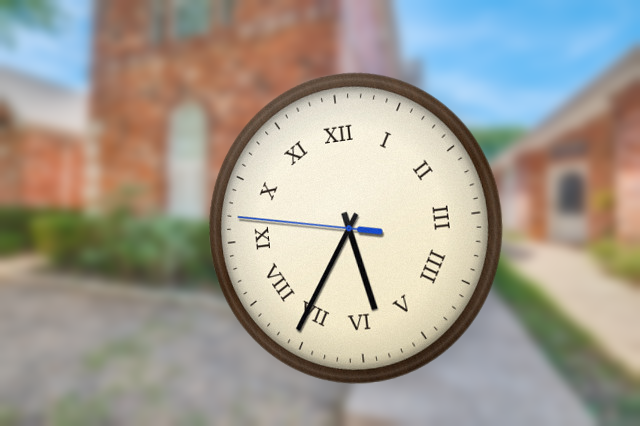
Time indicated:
**5:35:47**
